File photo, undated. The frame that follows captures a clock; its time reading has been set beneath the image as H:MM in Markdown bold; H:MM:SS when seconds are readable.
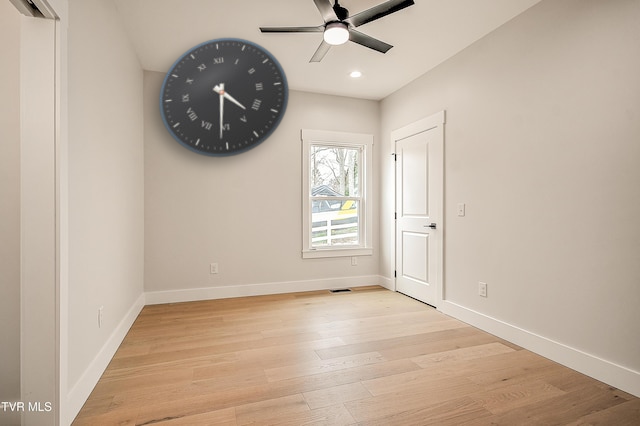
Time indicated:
**4:31**
